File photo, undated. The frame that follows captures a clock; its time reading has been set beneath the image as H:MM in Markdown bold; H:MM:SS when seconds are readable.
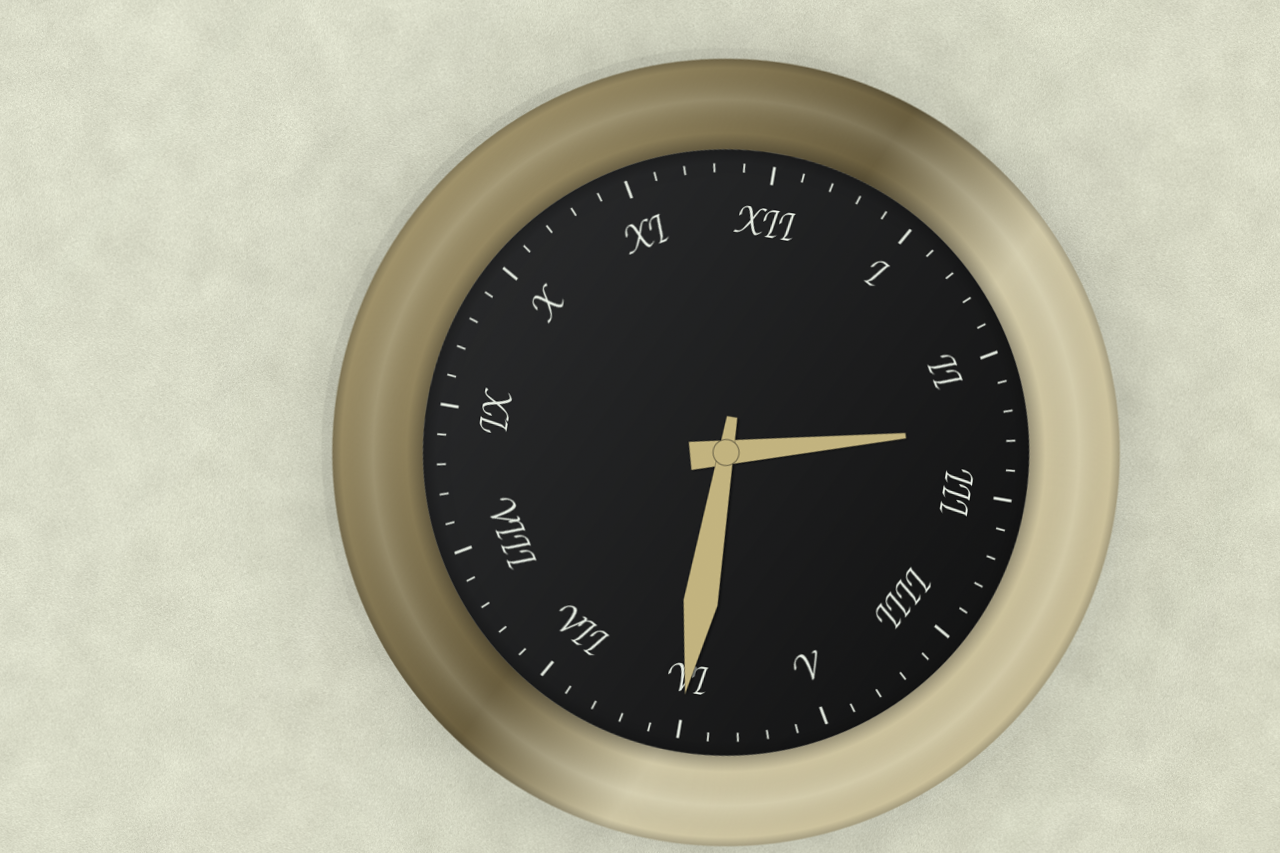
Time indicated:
**2:30**
